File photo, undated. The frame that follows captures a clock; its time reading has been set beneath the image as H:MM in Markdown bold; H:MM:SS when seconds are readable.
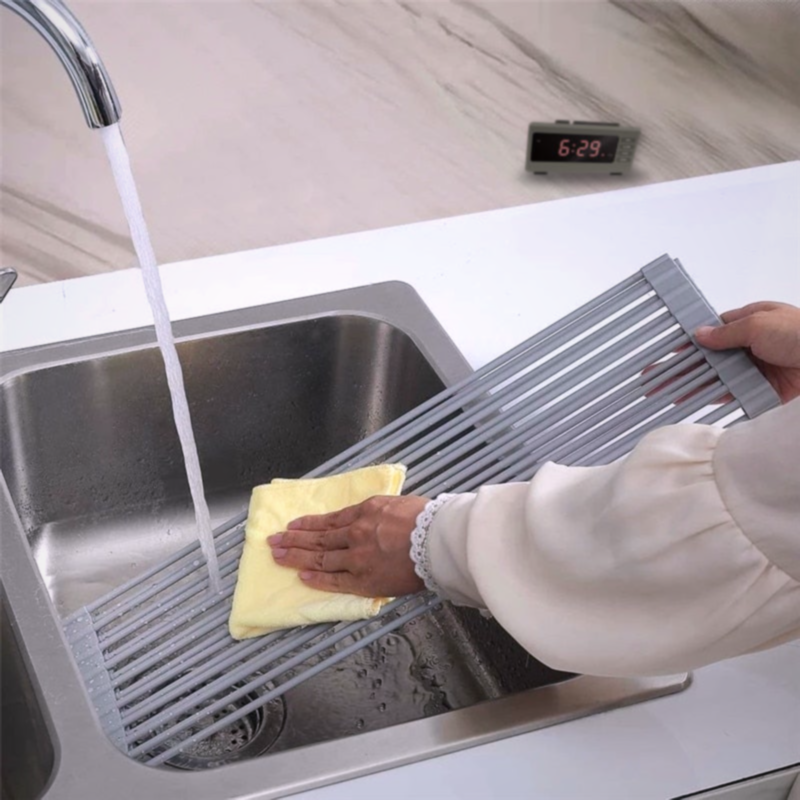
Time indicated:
**6:29**
